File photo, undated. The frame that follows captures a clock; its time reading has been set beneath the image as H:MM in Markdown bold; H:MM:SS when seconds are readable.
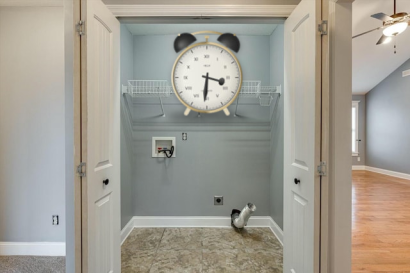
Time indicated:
**3:31**
